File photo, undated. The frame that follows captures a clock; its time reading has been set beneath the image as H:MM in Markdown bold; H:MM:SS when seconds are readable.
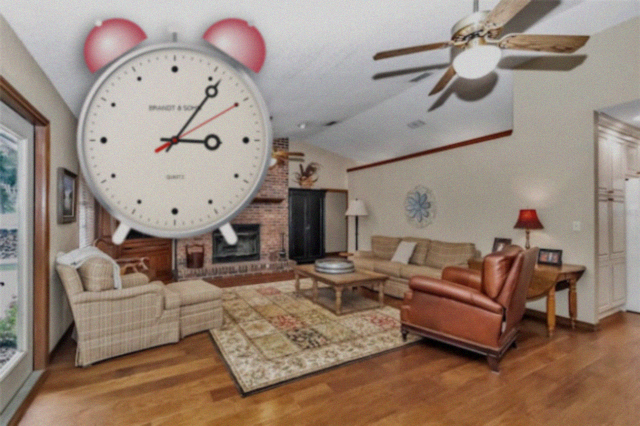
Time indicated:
**3:06:10**
